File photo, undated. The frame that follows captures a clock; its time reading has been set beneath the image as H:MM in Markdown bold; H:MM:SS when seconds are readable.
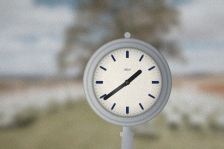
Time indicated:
**1:39**
